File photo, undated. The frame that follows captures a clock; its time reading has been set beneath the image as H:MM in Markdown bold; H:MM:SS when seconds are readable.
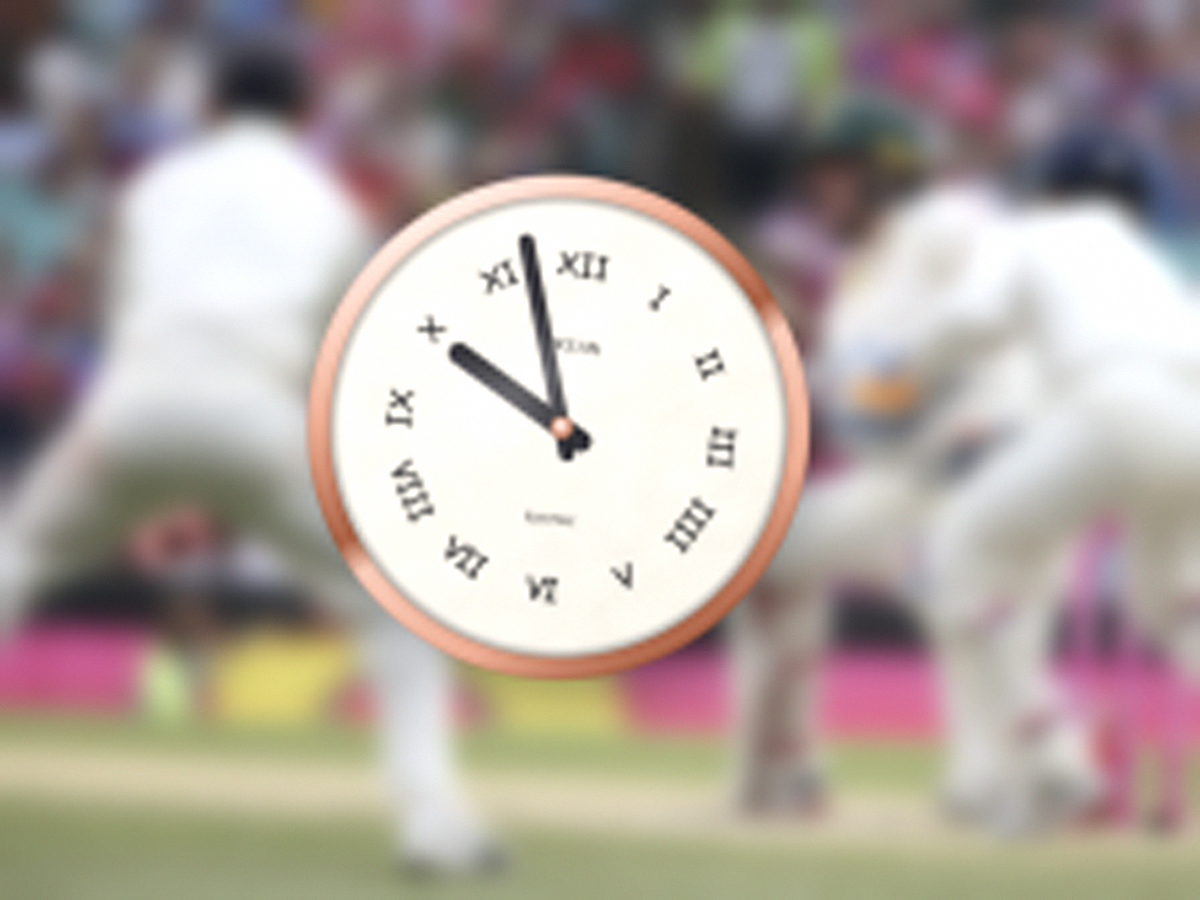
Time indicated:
**9:57**
